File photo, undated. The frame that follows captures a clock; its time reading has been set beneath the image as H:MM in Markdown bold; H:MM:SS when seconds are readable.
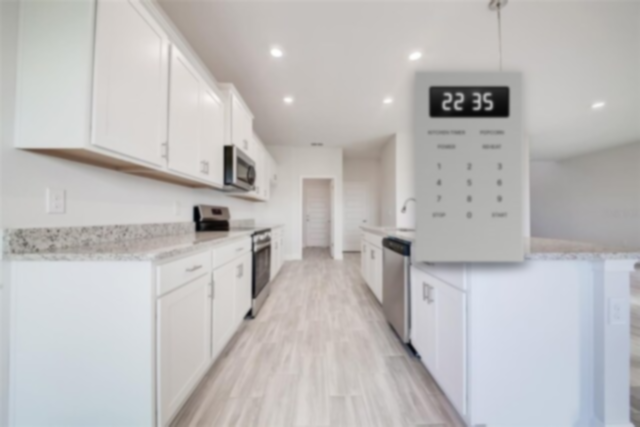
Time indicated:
**22:35**
